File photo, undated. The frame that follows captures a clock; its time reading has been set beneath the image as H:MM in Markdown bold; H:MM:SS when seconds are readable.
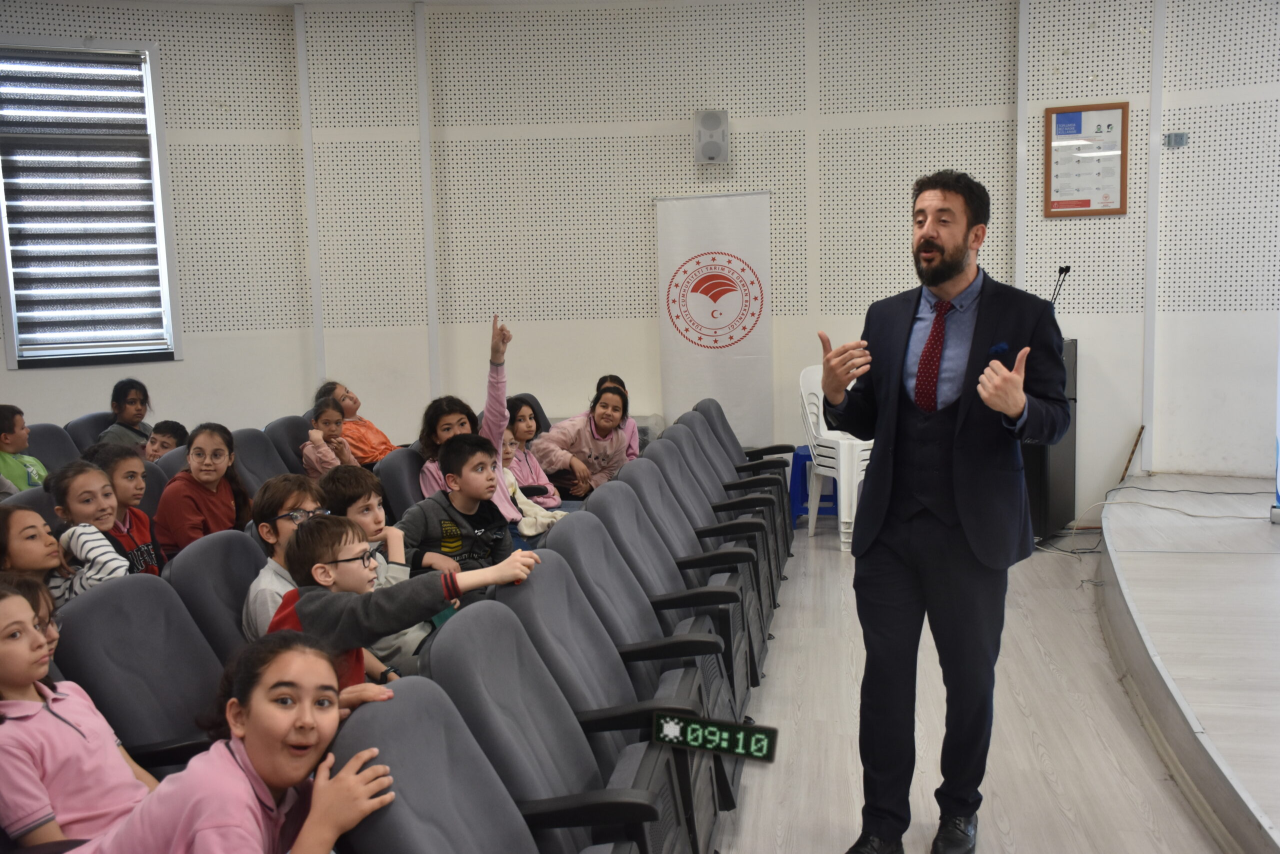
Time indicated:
**9:10**
